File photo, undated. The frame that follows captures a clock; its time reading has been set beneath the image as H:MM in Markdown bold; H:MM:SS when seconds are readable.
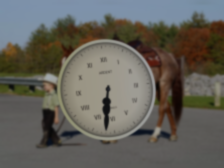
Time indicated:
**6:32**
